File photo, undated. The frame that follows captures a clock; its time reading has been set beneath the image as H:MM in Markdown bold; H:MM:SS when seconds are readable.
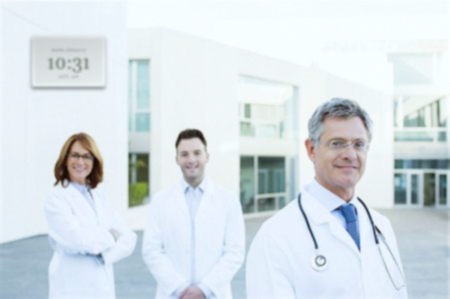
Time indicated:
**10:31**
